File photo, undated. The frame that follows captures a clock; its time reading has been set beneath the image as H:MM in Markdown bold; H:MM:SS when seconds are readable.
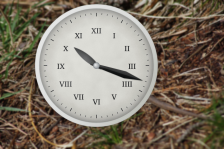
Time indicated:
**10:18**
